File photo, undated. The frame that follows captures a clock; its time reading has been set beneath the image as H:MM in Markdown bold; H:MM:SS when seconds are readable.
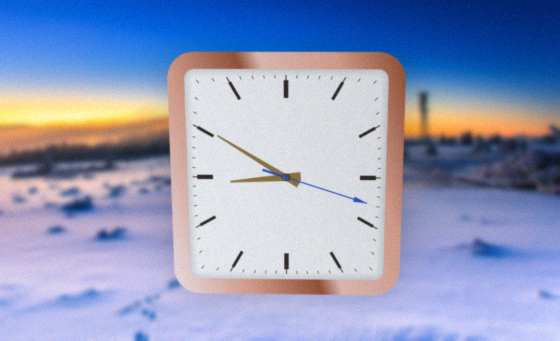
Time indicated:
**8:50:18**
